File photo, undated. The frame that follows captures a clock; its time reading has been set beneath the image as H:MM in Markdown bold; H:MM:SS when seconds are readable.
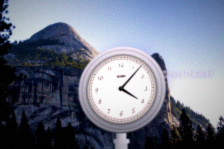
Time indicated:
**4:07**
